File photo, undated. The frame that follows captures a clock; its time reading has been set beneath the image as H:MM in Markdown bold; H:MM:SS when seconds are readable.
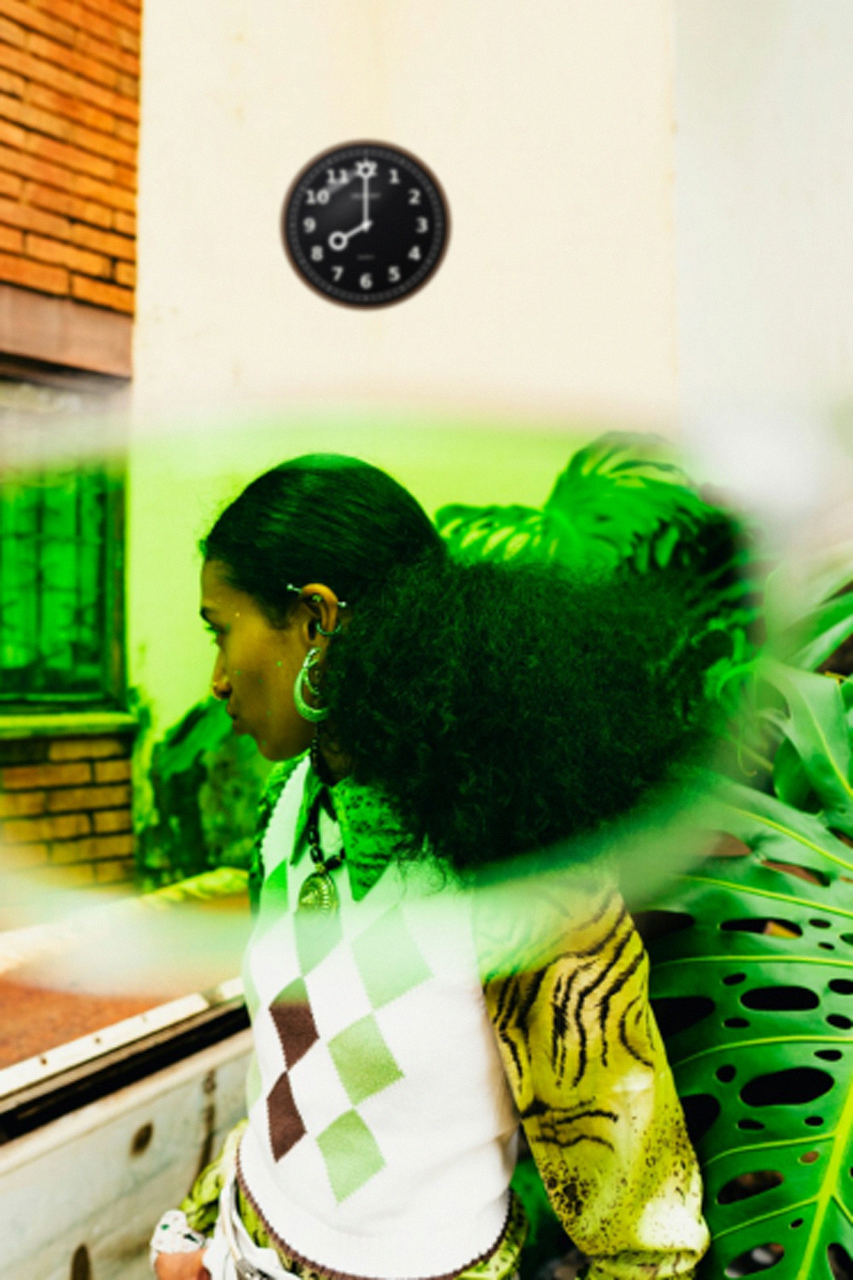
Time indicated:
**8:00**
